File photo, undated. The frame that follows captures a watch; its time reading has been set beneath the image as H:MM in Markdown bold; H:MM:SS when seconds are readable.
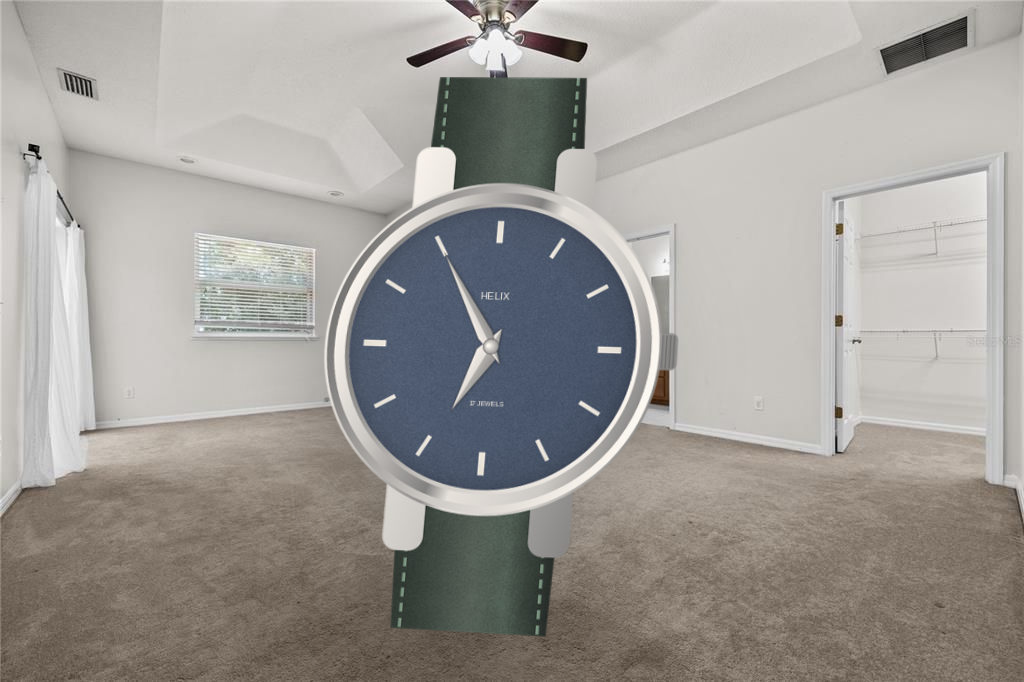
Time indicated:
**6:55**
